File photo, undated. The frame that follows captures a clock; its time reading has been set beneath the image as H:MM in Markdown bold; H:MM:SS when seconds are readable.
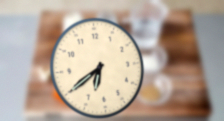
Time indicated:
**6:40**
